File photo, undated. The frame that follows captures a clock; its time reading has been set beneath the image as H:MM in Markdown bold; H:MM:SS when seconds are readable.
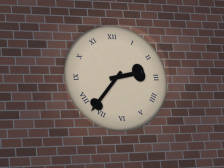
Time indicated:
**2:37**
